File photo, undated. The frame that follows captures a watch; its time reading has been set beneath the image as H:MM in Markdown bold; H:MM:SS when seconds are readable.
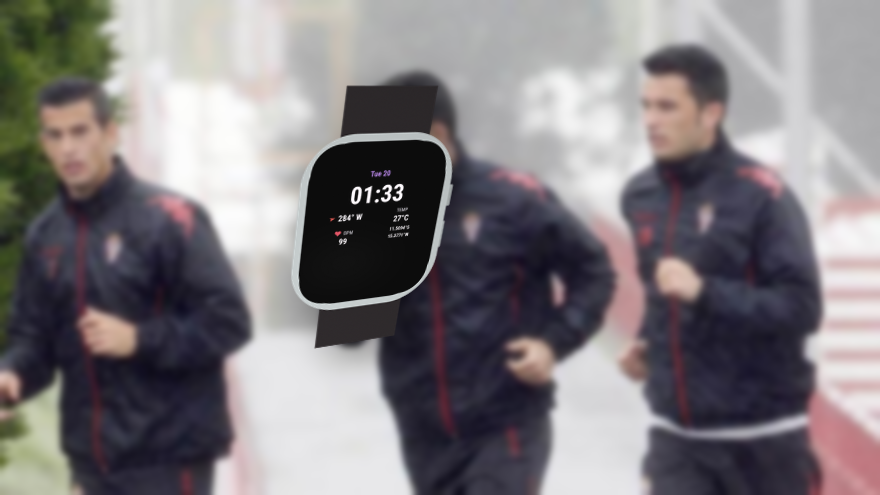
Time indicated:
**1:33**
